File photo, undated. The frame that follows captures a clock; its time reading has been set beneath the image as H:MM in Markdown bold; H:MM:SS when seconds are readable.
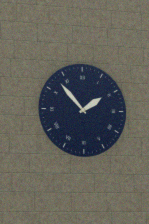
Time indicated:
**1:53**
